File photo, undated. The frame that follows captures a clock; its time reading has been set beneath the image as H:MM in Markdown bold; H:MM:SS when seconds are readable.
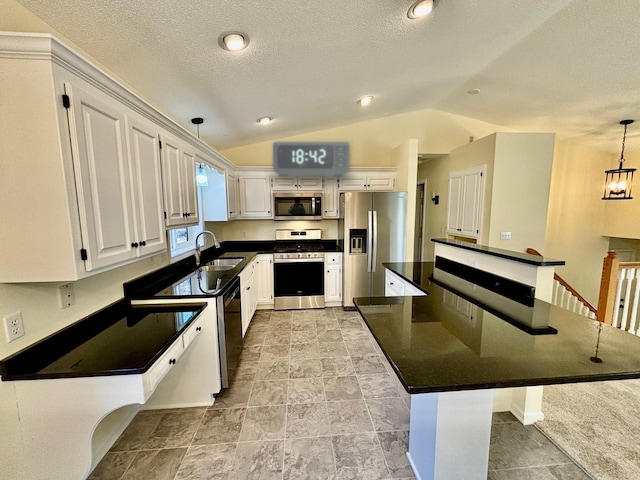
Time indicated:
**18:42**
